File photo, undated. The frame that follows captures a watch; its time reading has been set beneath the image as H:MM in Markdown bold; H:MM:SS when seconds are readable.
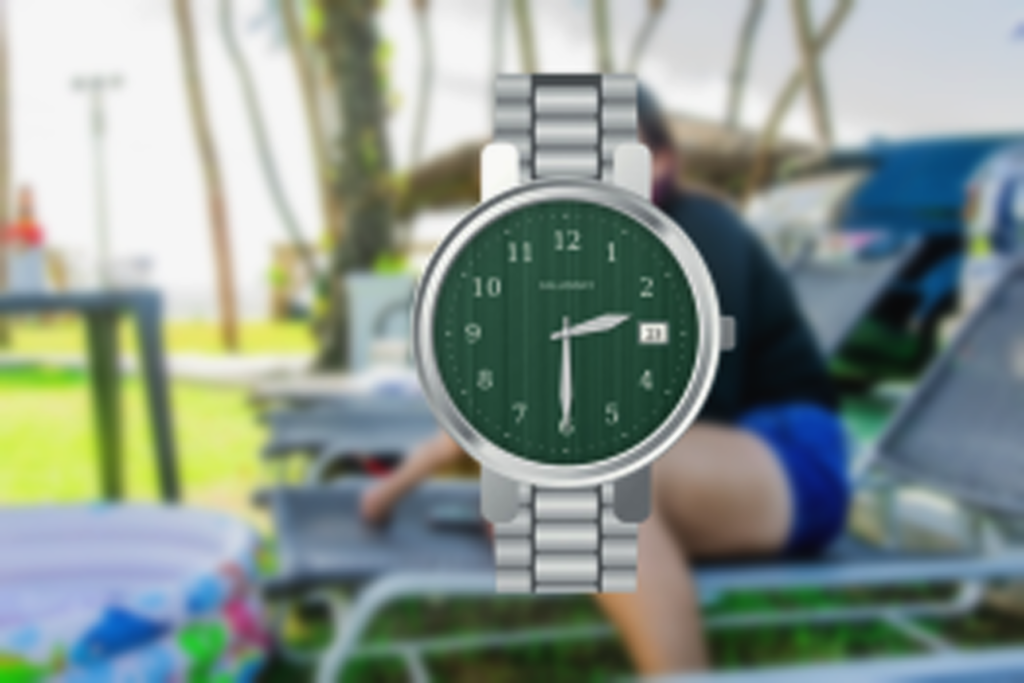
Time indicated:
**2:30**
